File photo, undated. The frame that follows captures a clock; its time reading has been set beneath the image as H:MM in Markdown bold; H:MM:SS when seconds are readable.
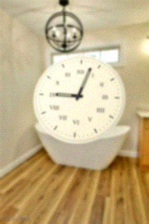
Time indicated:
**9:03**
